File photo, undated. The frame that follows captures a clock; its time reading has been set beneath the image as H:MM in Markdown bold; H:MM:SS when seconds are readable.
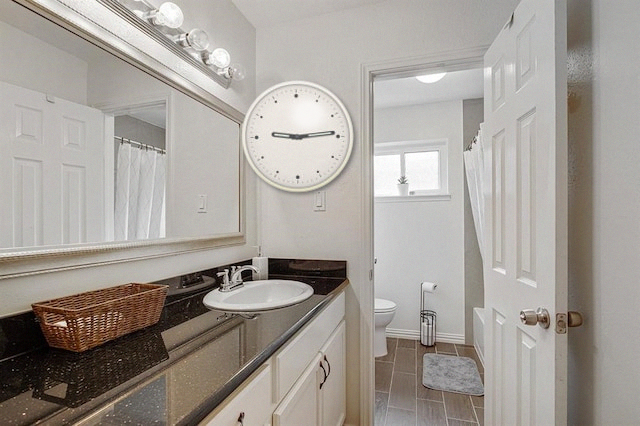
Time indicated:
**9:14**
